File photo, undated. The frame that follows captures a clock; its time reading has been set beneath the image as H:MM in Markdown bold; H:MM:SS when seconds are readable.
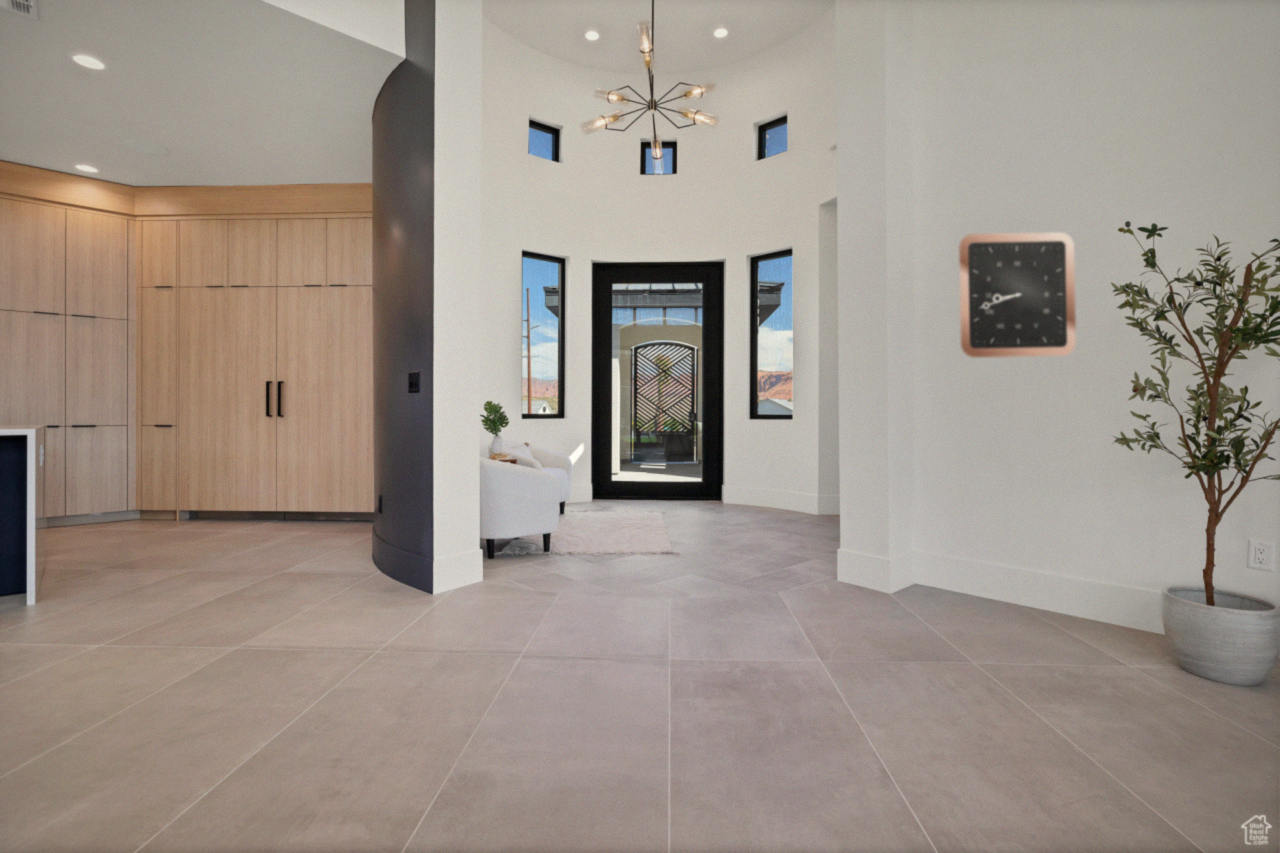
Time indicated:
**8:42**
